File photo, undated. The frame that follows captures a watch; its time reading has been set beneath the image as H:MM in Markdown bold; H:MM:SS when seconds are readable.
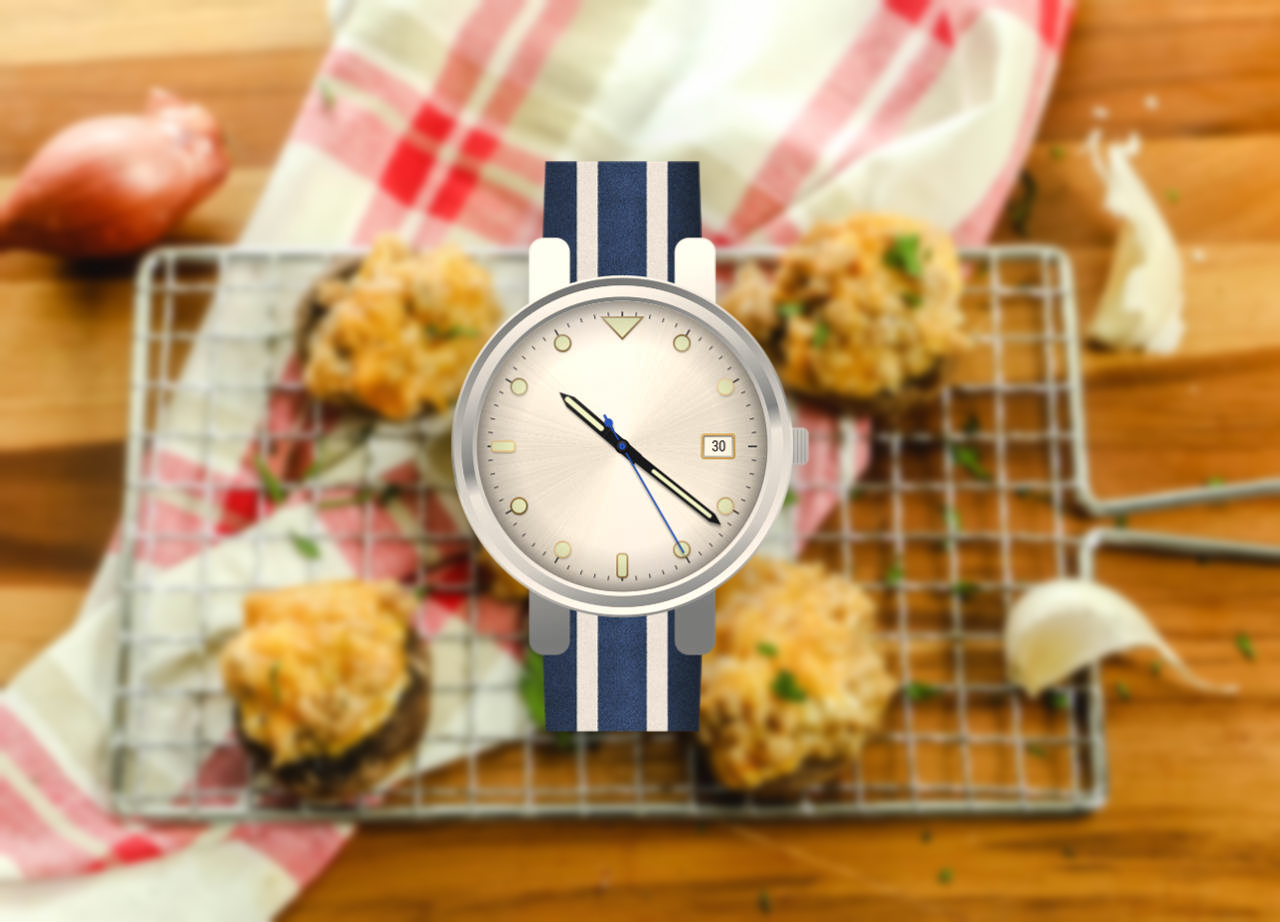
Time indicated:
**10:21:25**
